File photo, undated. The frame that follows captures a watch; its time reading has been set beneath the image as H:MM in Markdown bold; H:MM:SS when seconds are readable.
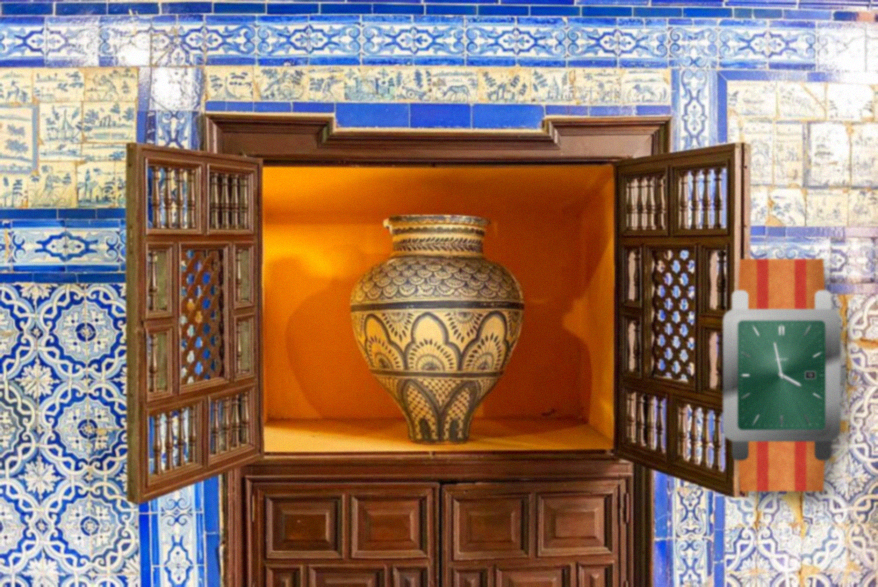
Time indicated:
**3:58**
